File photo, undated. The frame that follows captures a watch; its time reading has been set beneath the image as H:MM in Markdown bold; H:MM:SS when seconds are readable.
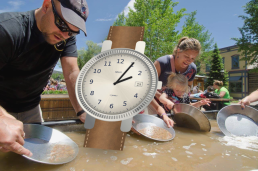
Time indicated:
**2:05**
